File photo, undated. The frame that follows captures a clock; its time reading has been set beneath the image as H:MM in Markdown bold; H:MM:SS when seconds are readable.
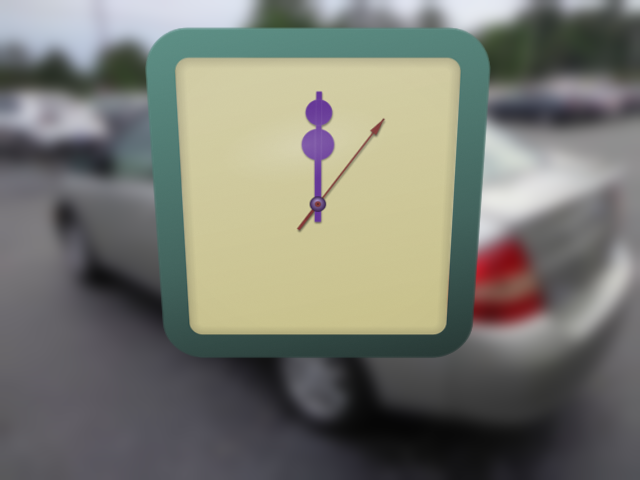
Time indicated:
**12:00:06**
